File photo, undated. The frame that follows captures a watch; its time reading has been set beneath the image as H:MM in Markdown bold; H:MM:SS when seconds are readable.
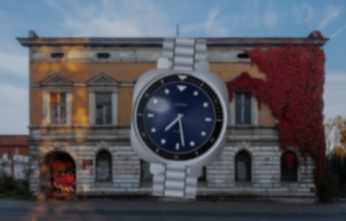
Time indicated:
**7:28**
